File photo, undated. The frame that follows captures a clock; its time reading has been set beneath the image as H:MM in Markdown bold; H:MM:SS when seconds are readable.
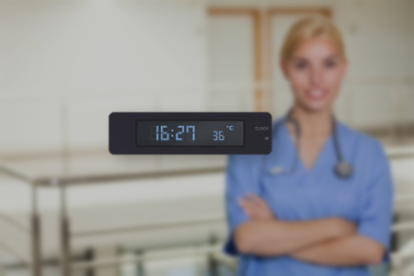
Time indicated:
**16:27**
